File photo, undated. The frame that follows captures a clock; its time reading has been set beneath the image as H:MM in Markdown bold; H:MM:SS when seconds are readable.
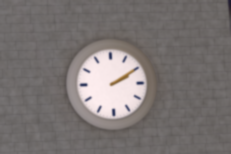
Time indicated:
**2:10**
